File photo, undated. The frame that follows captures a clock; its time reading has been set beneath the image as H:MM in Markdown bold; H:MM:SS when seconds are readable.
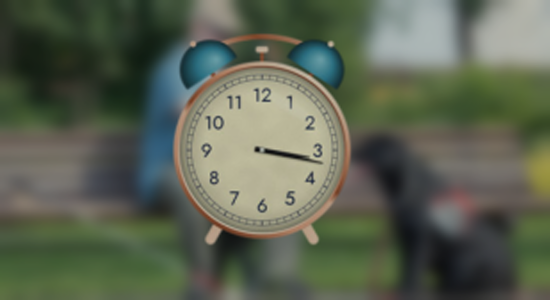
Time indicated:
**3:17**
